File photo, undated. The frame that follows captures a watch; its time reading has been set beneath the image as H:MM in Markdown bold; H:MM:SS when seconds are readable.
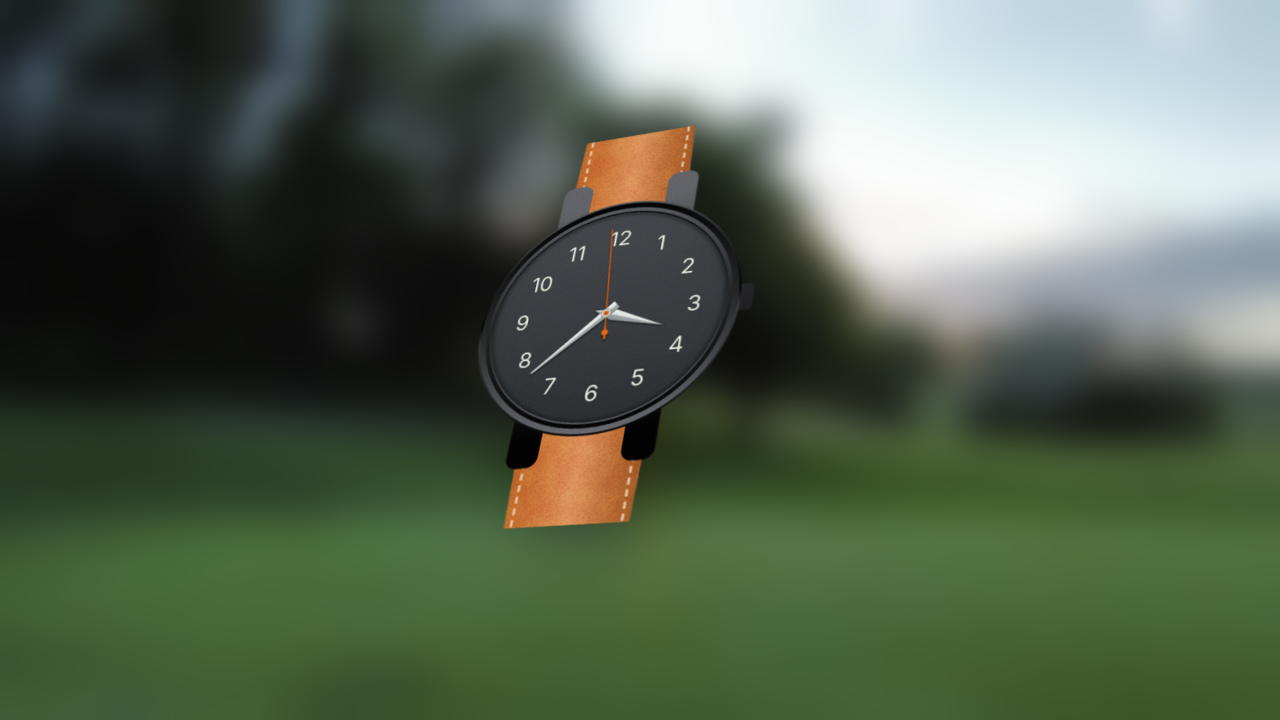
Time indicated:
**3:37:59**
